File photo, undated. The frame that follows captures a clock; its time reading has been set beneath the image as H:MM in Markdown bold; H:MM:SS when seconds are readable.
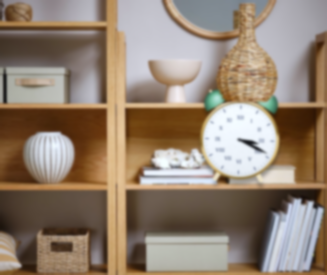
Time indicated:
**3:19**
